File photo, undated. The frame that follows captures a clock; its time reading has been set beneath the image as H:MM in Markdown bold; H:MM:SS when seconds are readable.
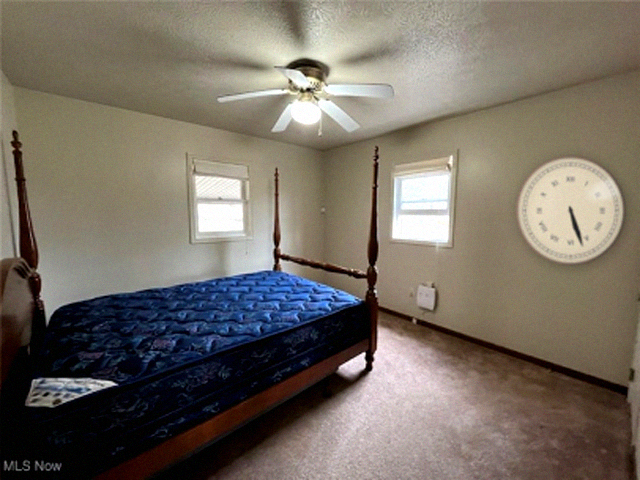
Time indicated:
**5:27**
